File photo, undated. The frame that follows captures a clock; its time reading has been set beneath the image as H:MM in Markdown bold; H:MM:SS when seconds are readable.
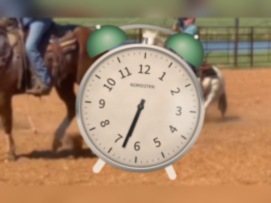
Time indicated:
**6:33**
